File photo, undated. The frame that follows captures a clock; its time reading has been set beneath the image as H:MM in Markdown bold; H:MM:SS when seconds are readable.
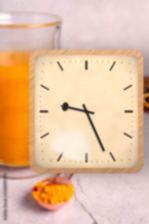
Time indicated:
**9:26**
